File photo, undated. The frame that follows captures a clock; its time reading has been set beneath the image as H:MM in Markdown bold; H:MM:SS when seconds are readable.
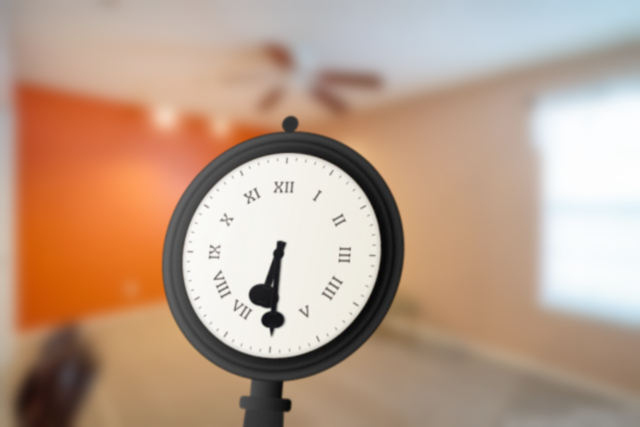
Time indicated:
**6:30**
